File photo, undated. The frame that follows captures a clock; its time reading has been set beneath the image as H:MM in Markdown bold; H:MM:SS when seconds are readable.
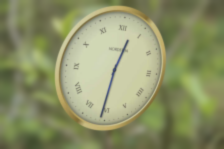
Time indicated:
**12:31**
